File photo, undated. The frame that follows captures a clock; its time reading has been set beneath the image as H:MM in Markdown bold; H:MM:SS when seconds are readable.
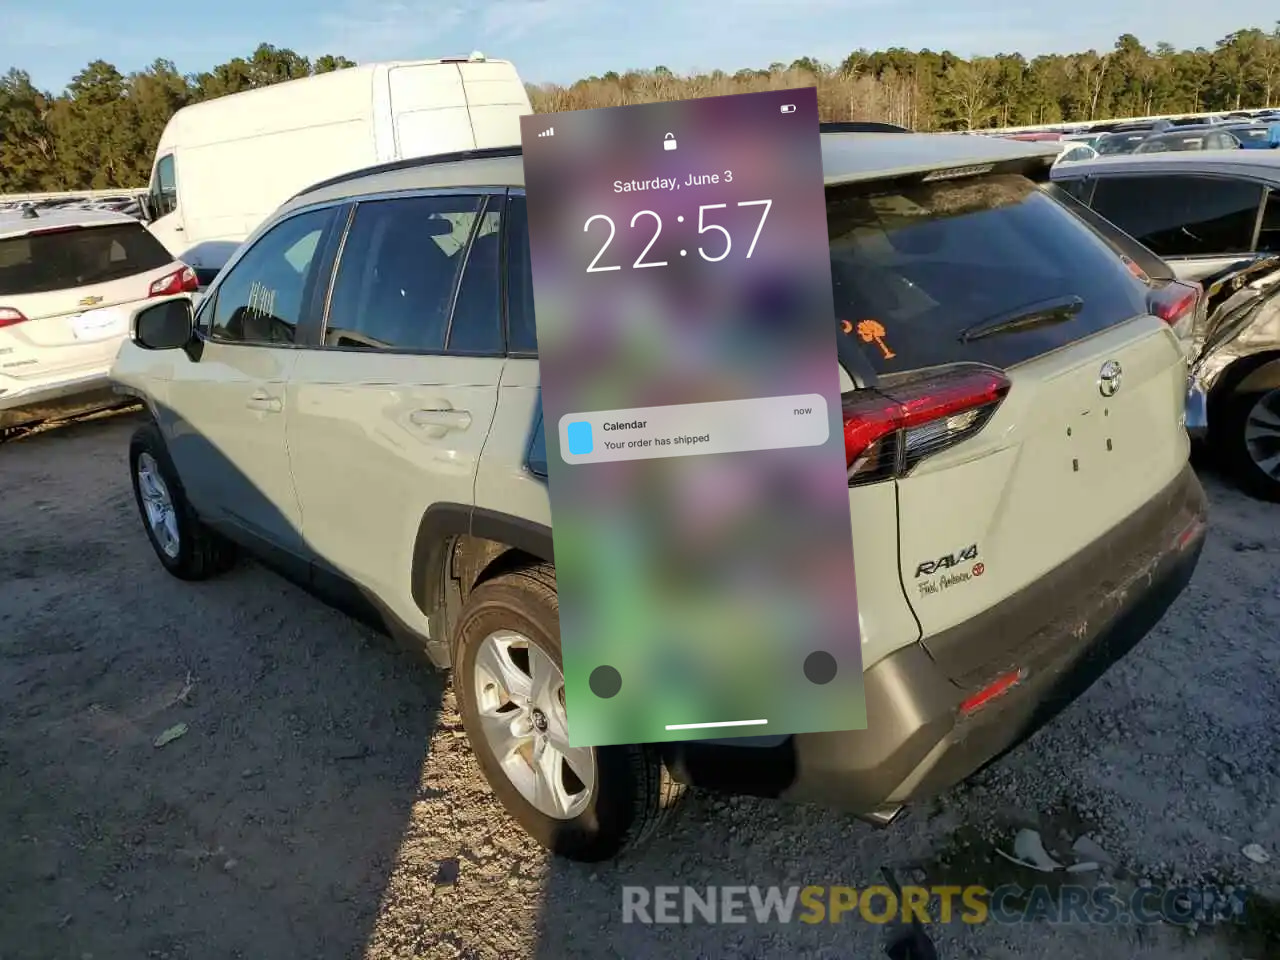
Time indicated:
**22:57**
